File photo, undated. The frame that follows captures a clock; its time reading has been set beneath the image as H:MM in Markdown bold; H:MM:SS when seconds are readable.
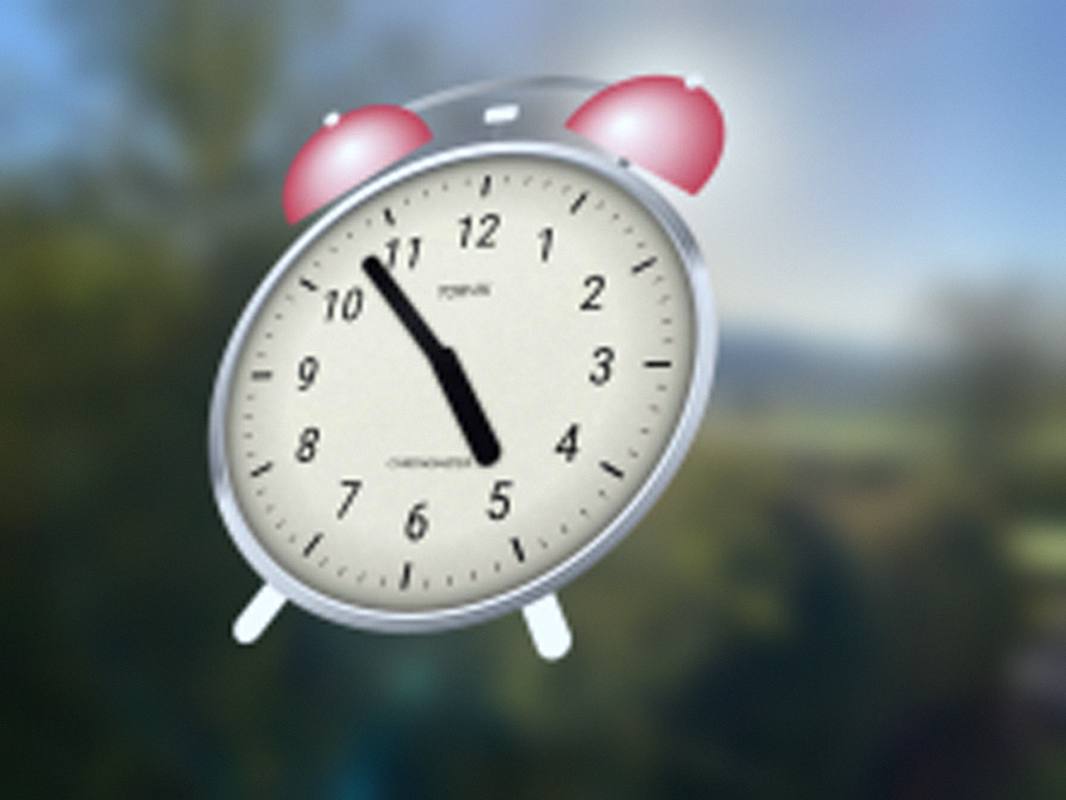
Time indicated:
**4:53**
